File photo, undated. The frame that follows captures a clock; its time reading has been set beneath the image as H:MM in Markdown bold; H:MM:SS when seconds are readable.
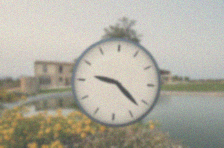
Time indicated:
**9:22**
